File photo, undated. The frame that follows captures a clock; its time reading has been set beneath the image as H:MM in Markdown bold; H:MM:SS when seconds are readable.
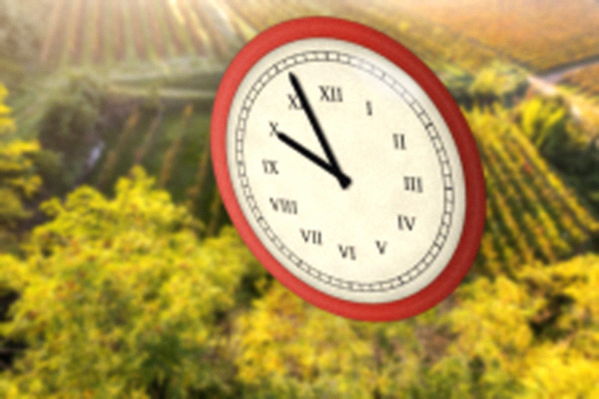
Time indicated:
**9:56**
